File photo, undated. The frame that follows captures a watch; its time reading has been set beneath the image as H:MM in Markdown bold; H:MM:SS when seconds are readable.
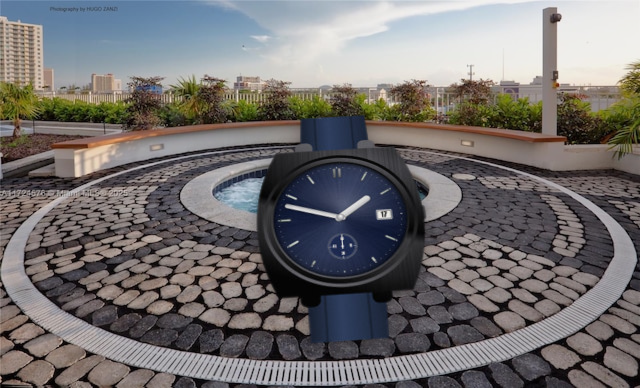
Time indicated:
**1:48**
